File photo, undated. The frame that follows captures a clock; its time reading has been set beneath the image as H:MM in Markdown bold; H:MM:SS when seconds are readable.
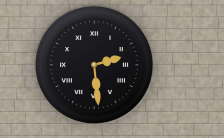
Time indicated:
**2:29**
